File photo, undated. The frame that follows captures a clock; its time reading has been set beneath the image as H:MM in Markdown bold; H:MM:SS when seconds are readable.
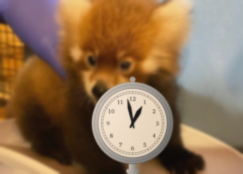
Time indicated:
**12:58**
